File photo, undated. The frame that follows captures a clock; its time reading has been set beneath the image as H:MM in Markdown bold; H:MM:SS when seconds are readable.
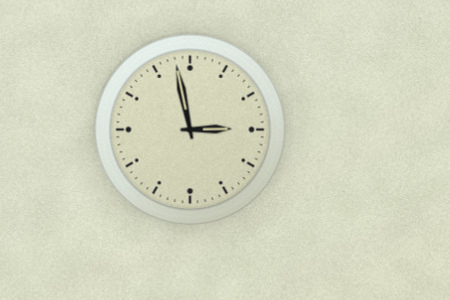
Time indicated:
**2:58**
